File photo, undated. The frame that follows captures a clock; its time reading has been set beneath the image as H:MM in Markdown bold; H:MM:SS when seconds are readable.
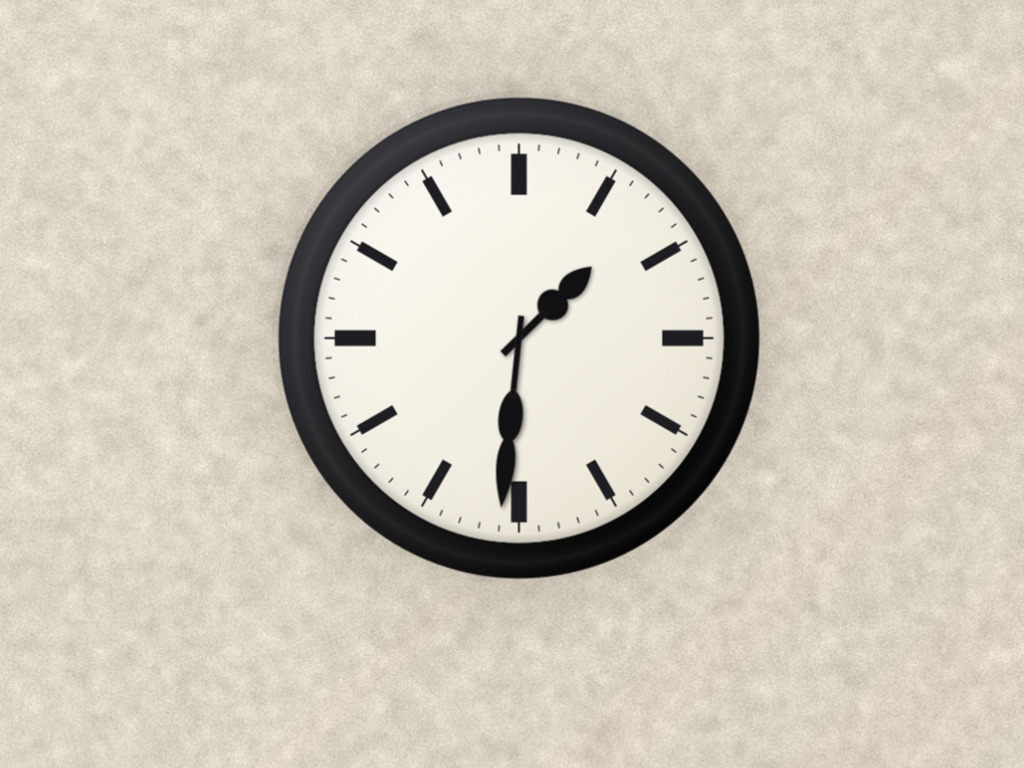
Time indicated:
**1:31**
